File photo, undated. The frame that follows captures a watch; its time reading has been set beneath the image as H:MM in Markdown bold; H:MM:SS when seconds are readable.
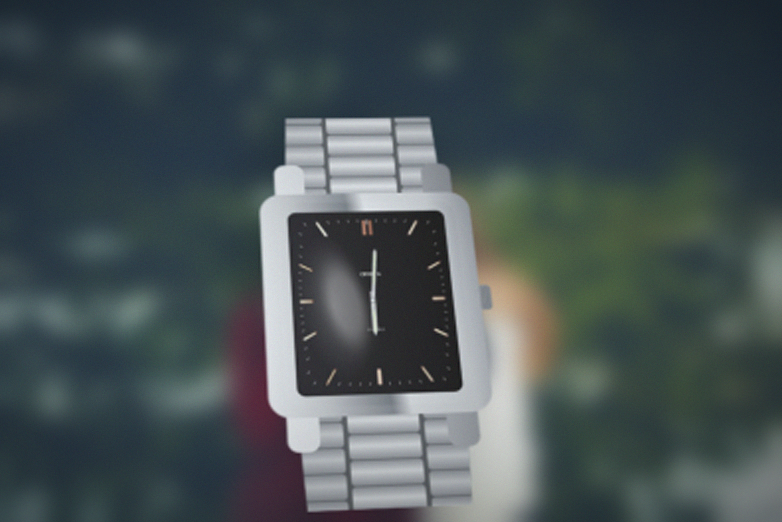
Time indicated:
**6:01**
